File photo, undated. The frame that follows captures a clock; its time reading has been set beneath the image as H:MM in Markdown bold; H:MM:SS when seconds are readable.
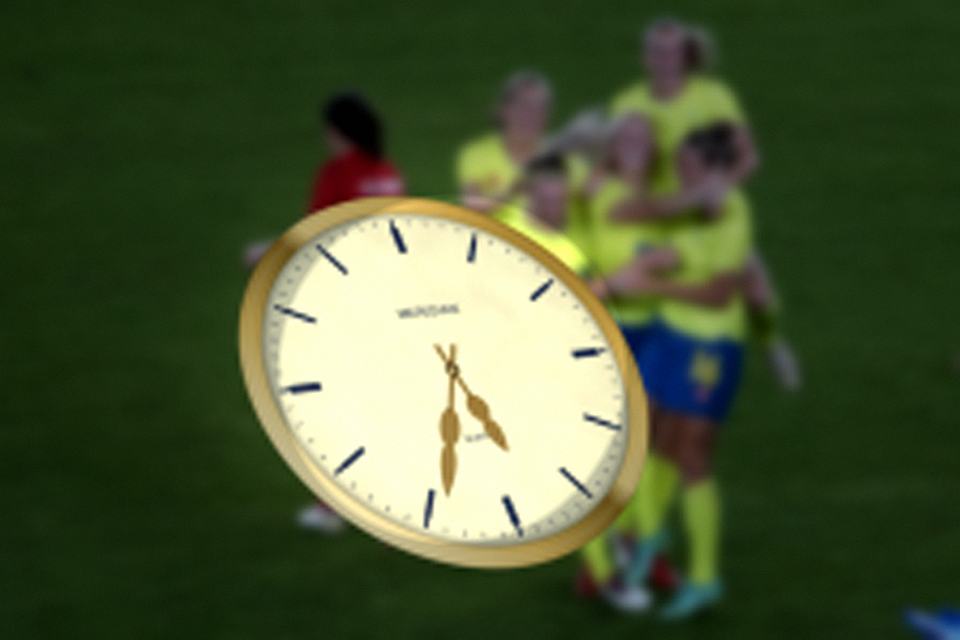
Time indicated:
**5:34**
